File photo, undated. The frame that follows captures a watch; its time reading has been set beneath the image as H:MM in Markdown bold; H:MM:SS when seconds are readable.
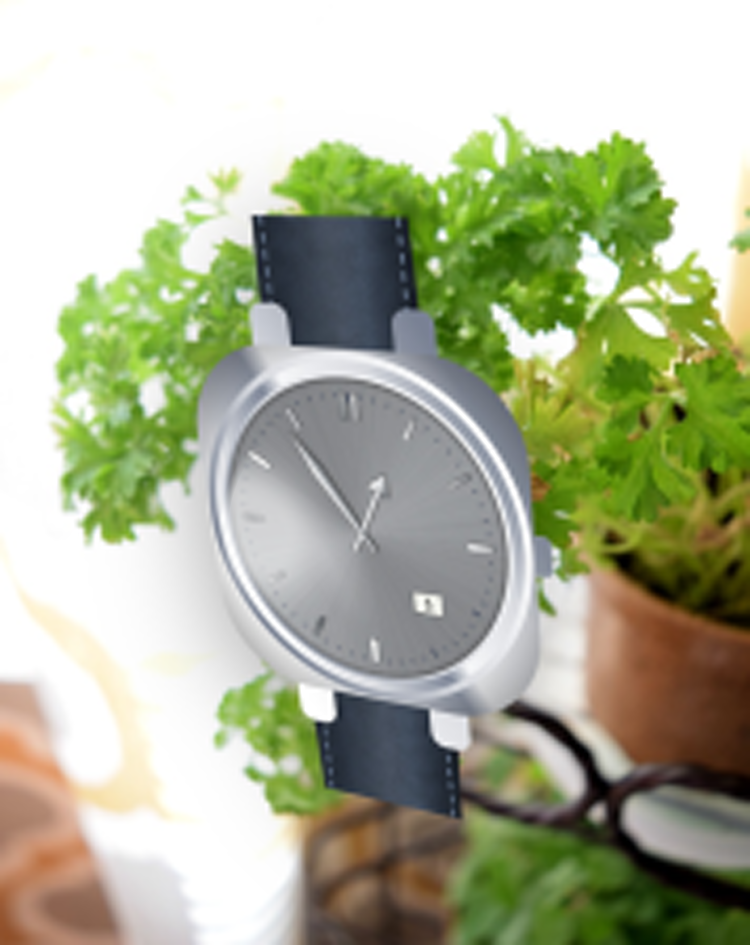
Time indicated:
**12:54**
